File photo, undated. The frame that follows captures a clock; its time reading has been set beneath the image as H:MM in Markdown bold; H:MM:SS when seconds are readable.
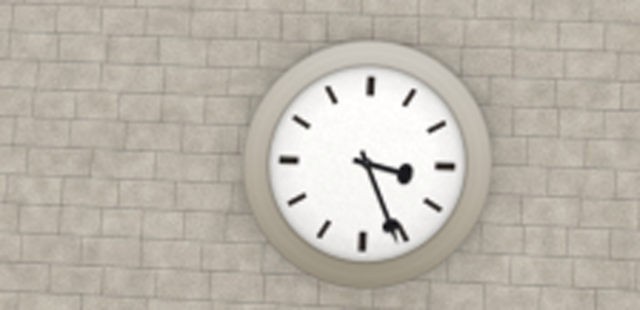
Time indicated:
**3:26**
